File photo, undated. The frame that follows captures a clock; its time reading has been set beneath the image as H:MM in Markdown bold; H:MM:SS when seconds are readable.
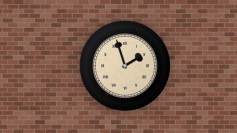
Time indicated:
**1:57**
